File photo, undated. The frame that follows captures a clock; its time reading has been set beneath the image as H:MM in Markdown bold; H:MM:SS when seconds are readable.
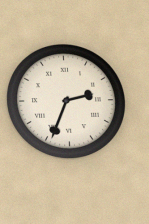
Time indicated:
**2:34**
